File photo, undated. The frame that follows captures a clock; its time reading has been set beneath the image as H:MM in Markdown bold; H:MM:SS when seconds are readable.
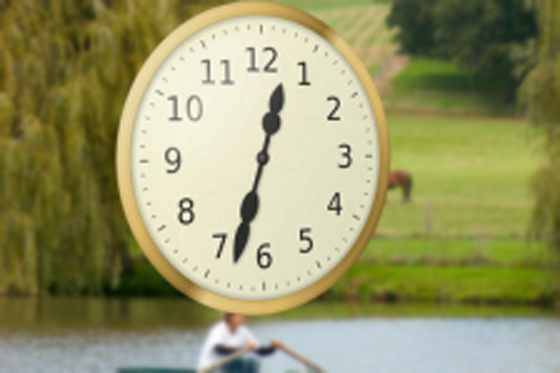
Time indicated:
**12:33**
